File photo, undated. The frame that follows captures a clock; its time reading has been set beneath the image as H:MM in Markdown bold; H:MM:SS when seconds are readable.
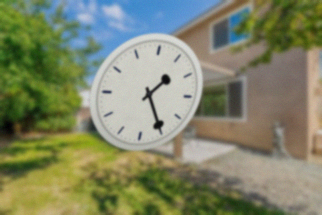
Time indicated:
**1:25**
